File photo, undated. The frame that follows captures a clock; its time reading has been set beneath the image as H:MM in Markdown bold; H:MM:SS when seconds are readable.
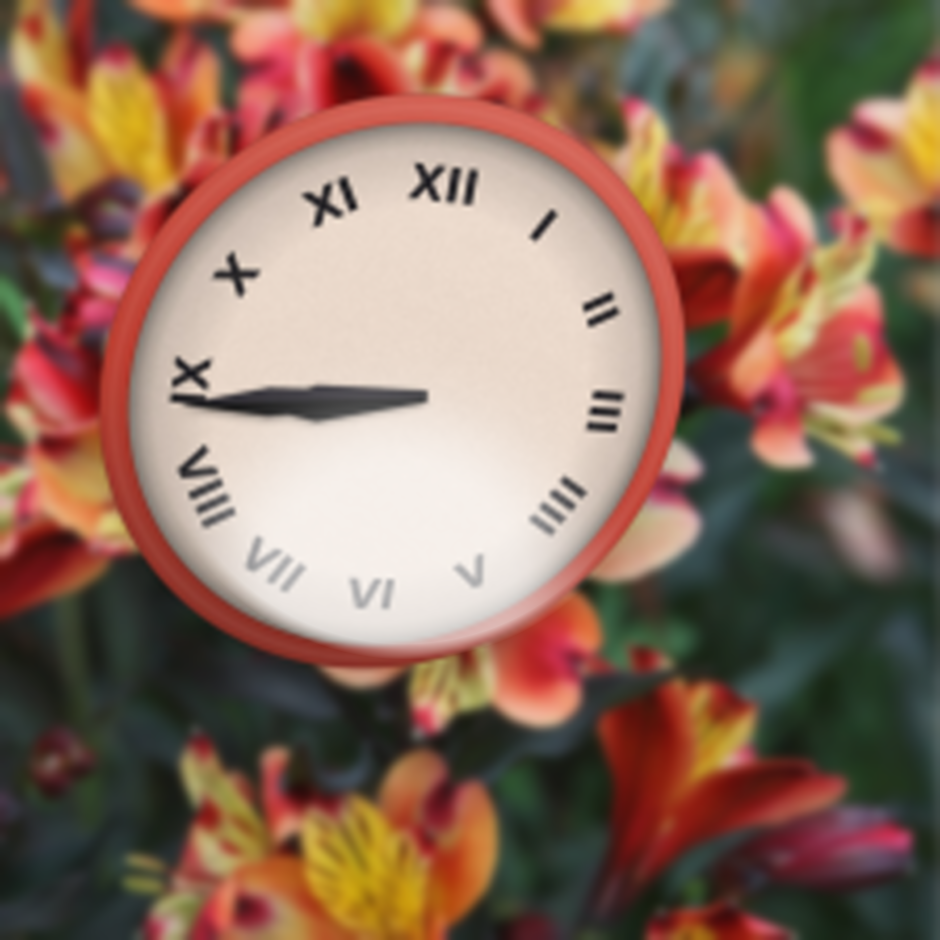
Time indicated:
**8:44**
